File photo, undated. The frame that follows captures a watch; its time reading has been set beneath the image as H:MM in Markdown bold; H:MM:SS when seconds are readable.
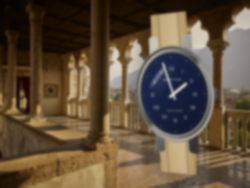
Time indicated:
**1:57**
